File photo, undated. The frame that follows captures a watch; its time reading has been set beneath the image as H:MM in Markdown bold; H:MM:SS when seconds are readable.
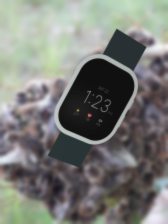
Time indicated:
**1:23**
